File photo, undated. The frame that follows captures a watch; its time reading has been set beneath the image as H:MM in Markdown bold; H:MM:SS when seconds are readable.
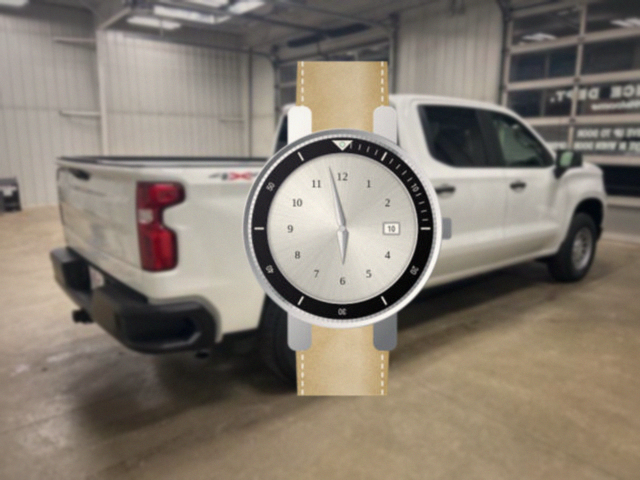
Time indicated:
**5:58**
